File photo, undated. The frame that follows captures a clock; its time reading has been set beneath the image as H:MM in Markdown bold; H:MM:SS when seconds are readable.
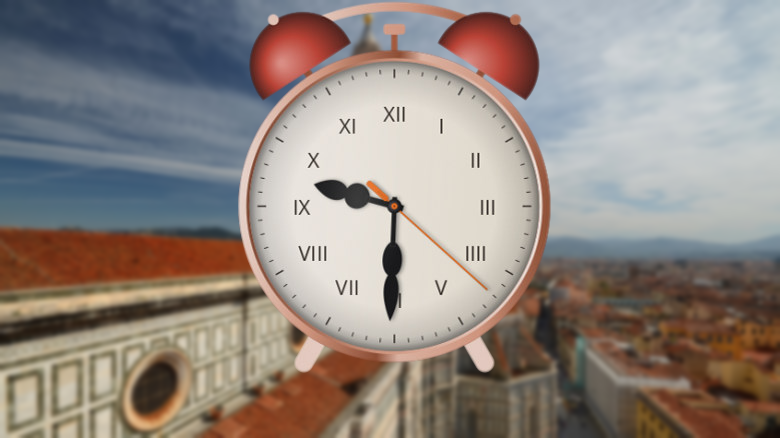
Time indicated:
**9:30:22**
